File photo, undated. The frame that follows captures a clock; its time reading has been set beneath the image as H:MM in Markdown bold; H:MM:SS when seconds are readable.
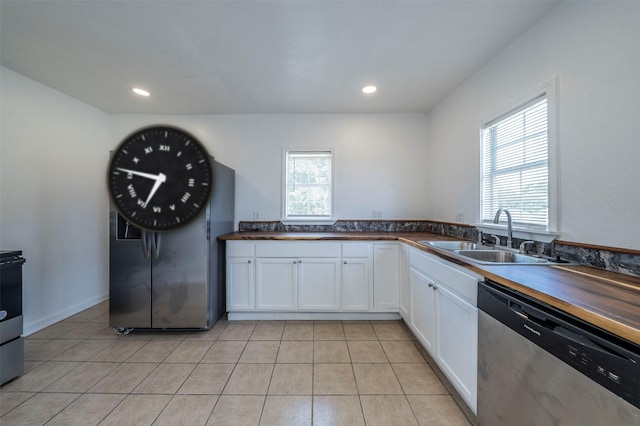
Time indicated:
**6:46**
